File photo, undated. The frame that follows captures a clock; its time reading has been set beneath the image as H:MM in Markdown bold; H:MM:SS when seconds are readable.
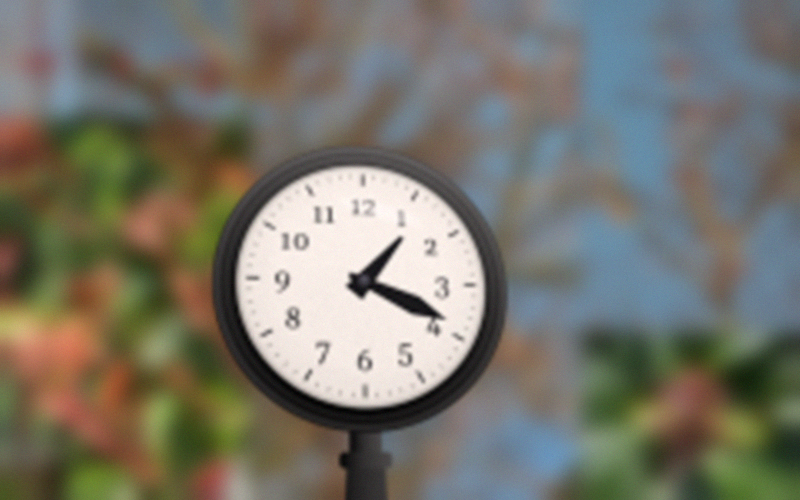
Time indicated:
**1:19**
